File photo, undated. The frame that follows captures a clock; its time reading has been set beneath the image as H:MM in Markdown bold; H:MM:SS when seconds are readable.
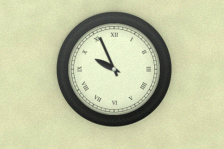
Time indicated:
**9:56**
